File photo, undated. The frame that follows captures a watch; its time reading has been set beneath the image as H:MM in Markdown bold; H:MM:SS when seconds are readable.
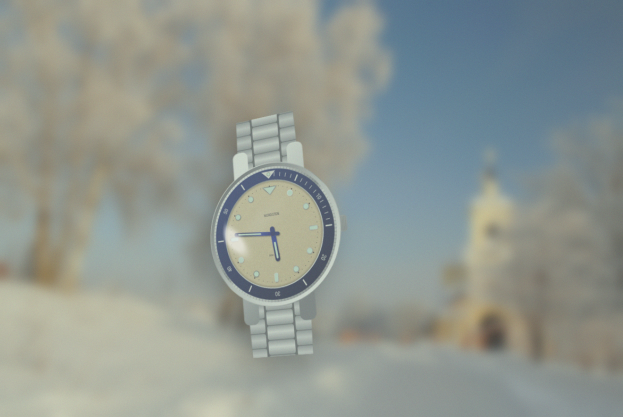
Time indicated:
**5:46**
